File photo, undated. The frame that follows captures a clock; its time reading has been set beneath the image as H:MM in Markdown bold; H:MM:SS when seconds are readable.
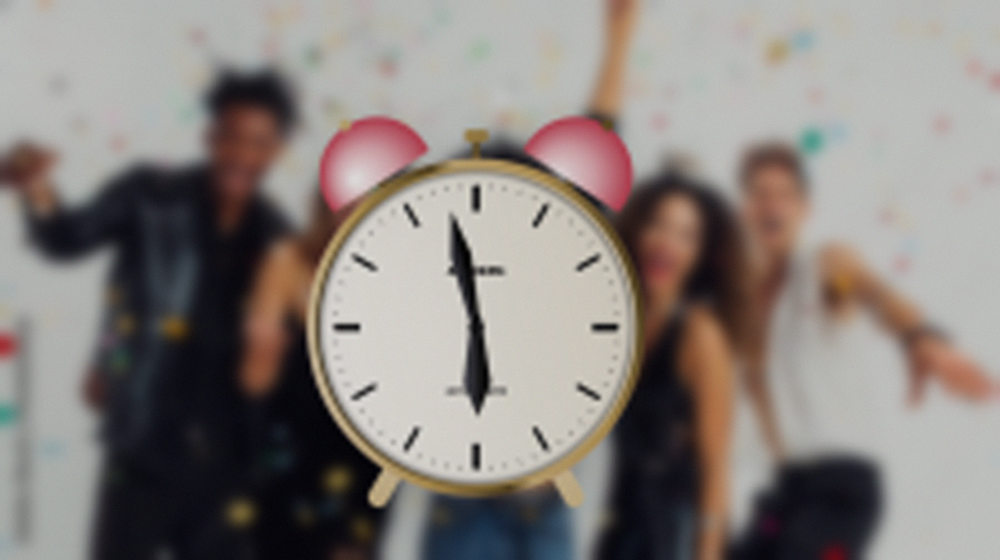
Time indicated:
**5:58**
